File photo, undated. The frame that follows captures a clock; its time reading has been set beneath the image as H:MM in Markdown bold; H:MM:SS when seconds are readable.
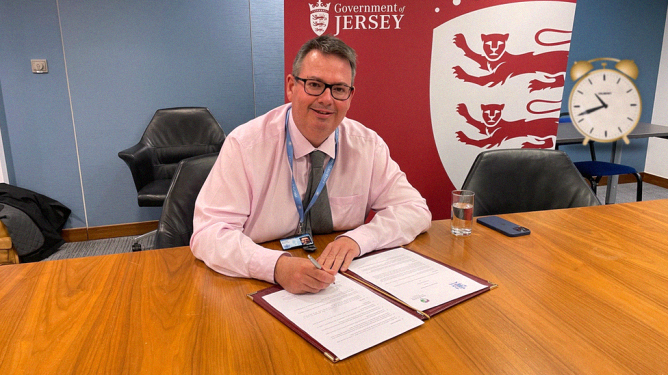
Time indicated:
**10:42**
